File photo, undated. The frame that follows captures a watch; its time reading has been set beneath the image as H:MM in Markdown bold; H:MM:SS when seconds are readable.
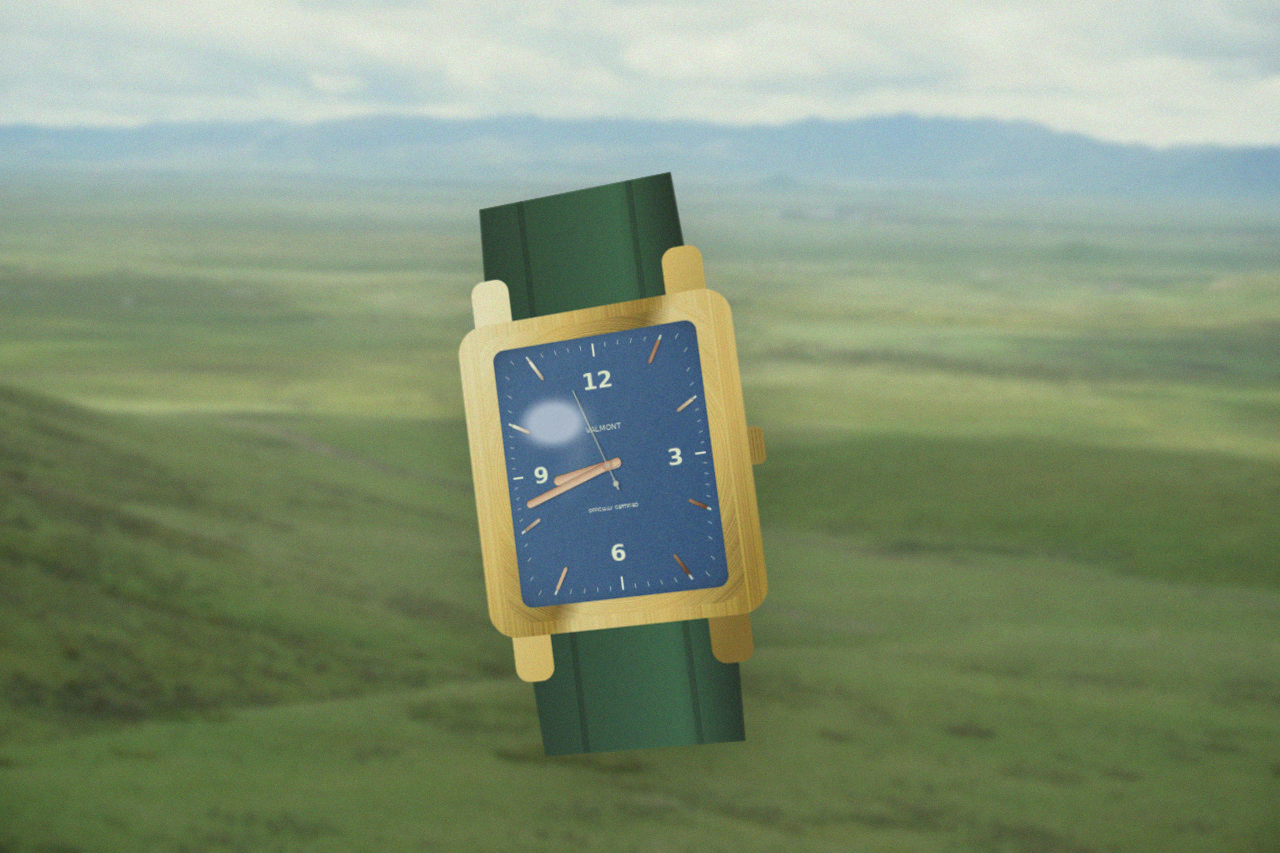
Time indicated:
**8:41:57**
